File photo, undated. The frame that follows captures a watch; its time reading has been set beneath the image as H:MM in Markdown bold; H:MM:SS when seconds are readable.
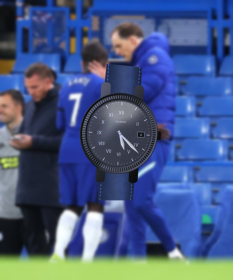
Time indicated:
**5:22**
